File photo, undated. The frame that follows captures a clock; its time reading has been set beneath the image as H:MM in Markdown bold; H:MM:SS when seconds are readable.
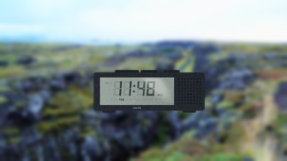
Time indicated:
**11:48**
